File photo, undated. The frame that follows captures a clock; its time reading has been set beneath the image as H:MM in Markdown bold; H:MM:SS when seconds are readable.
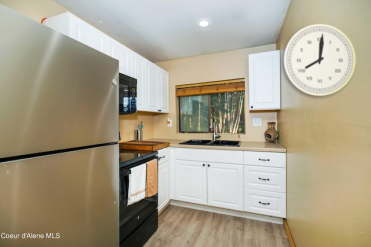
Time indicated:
**8:01**
